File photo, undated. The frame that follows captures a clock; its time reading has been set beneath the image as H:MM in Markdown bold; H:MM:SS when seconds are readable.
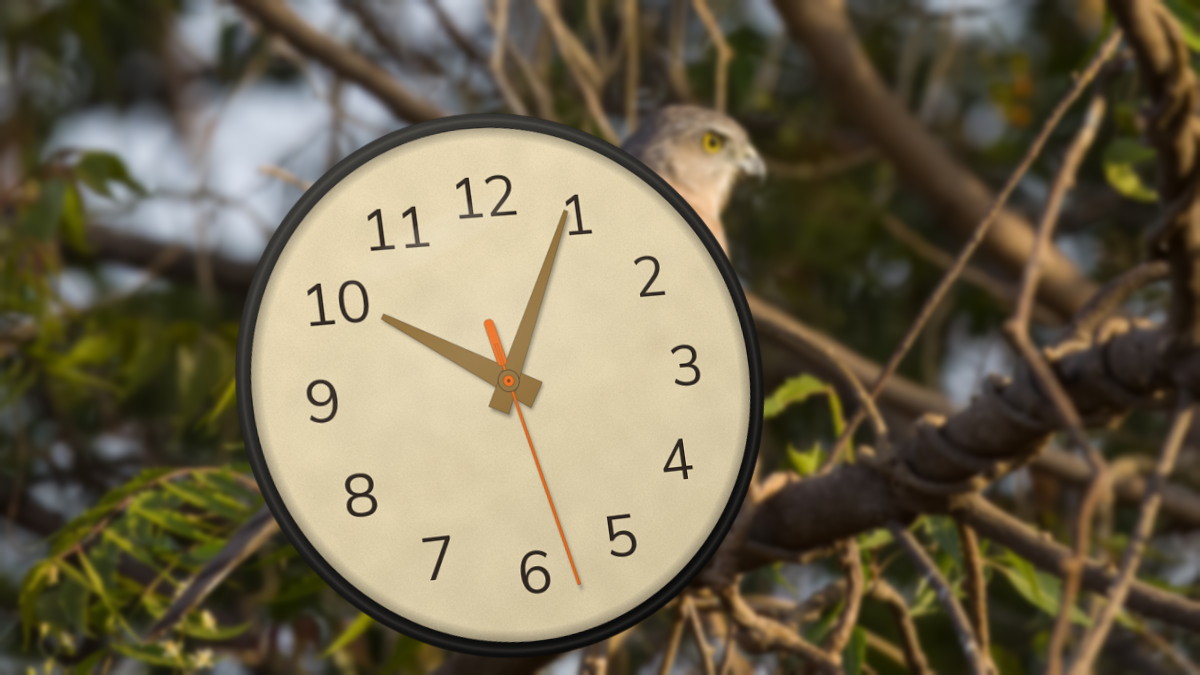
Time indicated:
**10:04:28**
